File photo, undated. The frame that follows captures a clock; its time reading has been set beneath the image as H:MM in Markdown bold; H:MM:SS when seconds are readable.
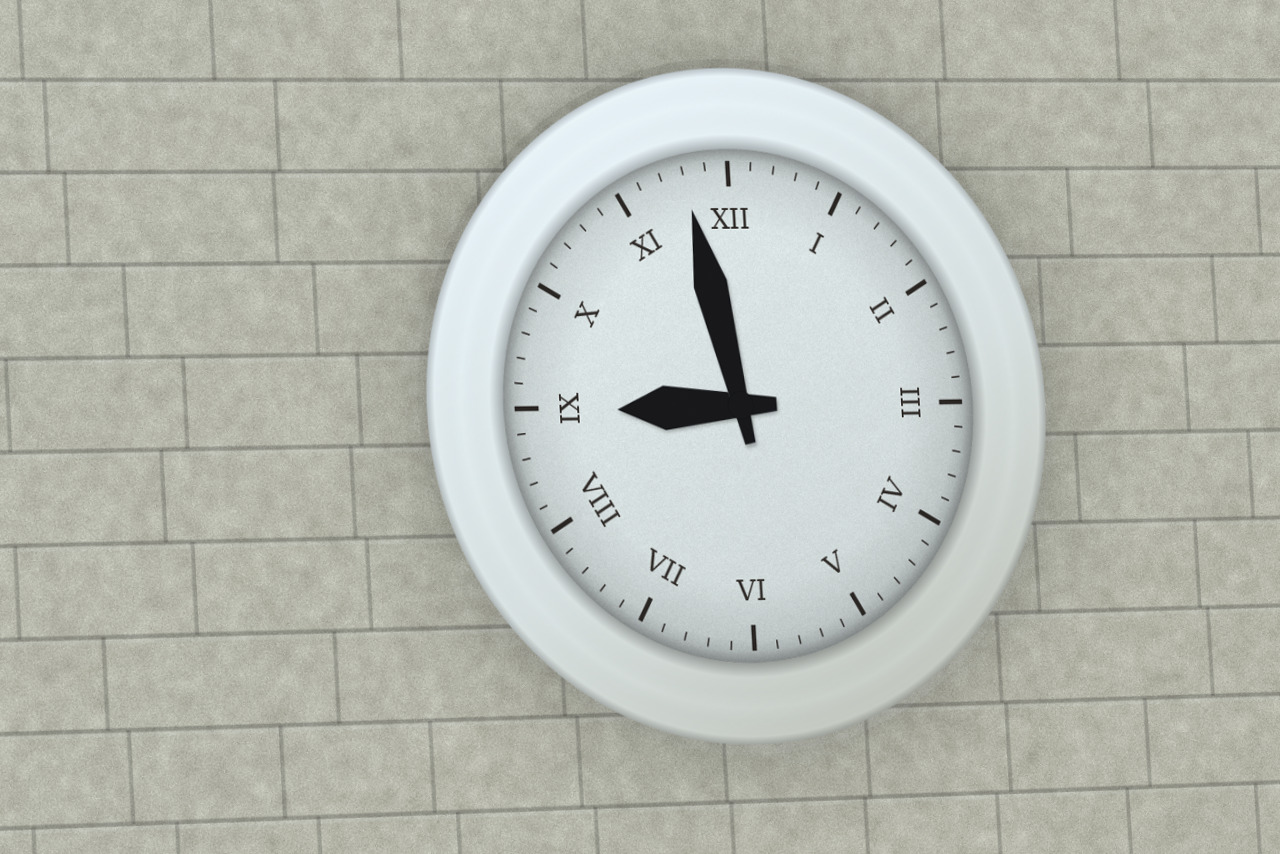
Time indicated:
**8:58**
